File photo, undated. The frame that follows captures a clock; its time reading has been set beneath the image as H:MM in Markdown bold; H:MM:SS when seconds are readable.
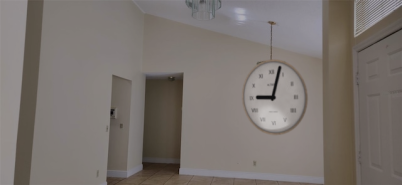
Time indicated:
**9:03**
